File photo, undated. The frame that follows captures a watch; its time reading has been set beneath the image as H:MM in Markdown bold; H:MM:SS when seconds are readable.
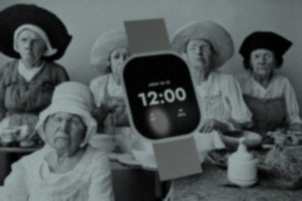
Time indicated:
**12:00**
